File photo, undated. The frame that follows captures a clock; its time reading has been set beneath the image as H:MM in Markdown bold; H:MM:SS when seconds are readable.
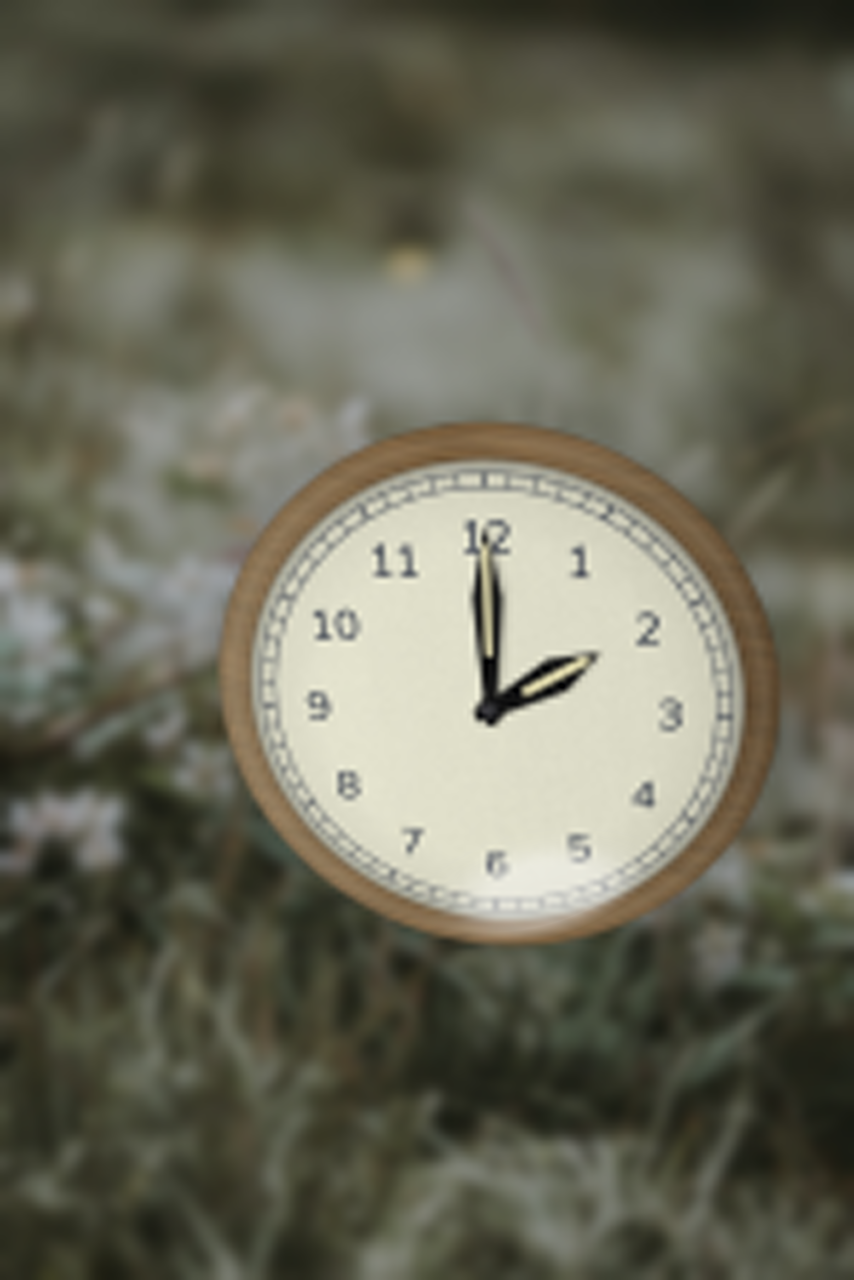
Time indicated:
**2:00**
